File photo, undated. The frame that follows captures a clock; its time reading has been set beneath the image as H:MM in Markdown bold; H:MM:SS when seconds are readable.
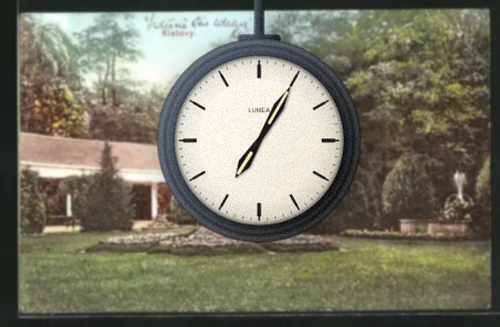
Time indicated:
**7:05**
